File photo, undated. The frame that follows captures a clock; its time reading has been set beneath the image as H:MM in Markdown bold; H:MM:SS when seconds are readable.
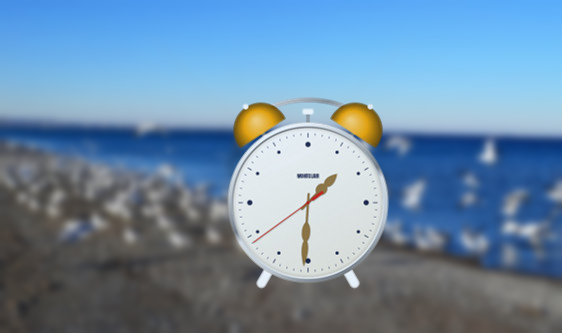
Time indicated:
**1:30:39**
